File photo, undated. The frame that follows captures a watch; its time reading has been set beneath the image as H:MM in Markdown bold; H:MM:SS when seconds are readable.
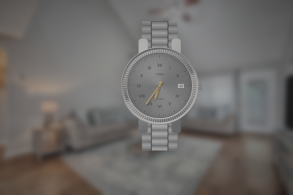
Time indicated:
**6:36**
